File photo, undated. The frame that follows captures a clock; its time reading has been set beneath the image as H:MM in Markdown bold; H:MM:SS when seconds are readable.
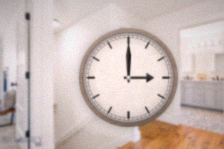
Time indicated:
**3:00**
